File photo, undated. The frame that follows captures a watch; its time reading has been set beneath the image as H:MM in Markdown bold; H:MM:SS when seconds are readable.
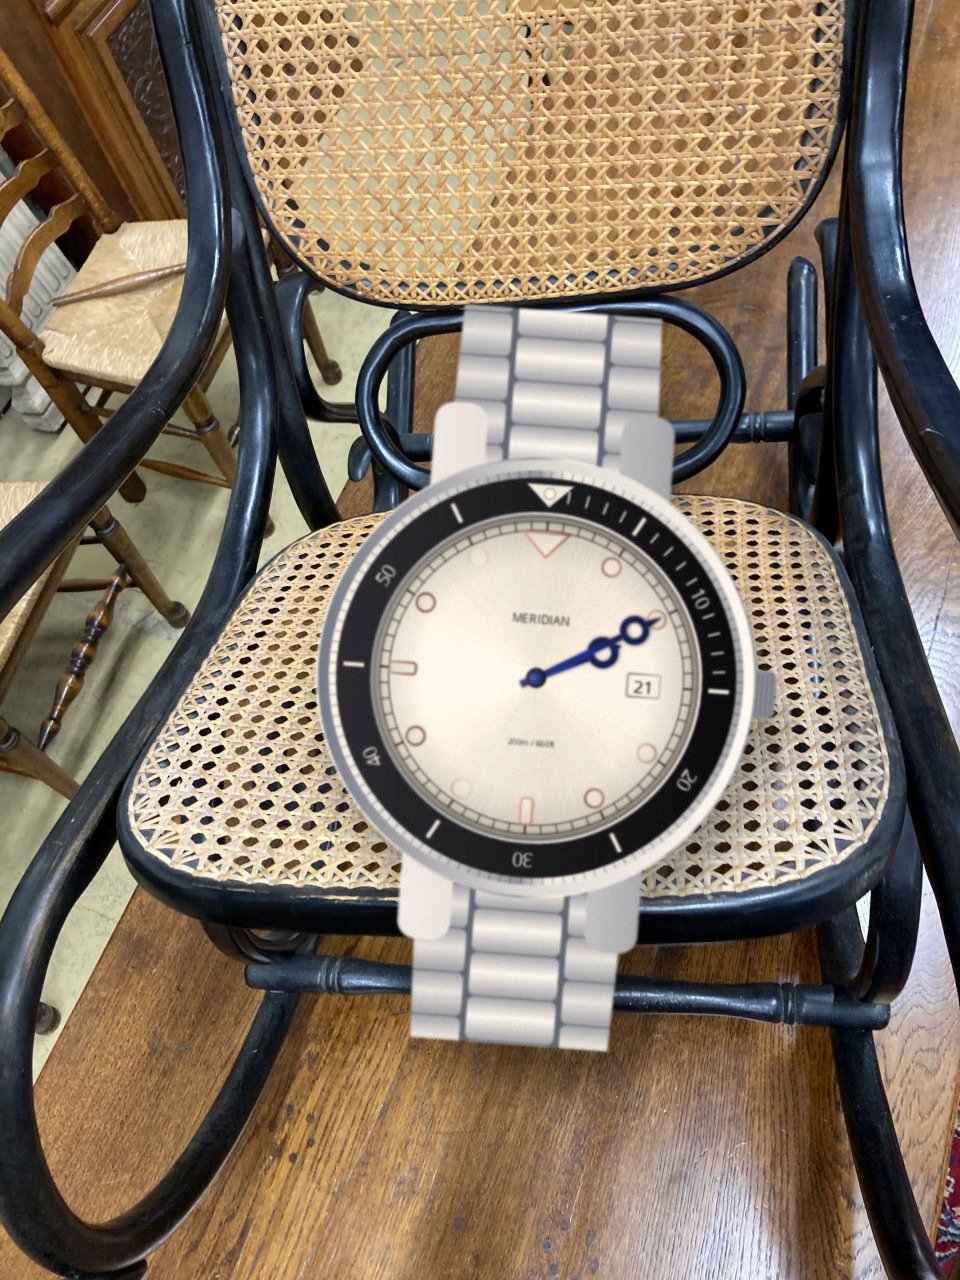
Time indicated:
**2:10**
